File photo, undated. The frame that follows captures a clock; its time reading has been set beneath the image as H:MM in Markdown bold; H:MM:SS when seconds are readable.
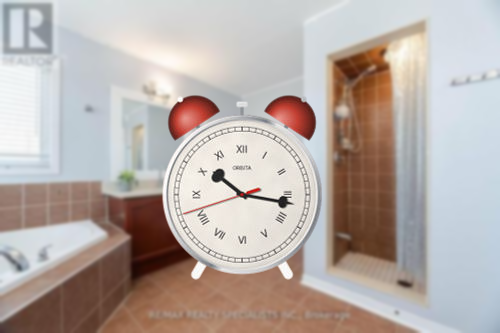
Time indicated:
**10:16:42**
